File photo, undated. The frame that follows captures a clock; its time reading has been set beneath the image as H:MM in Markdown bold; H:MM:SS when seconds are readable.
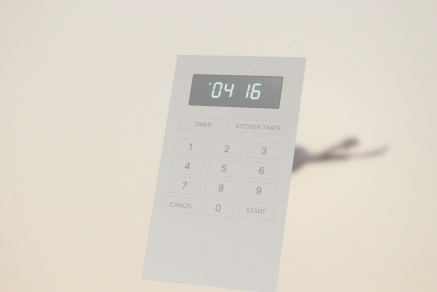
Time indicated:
**4:16**
